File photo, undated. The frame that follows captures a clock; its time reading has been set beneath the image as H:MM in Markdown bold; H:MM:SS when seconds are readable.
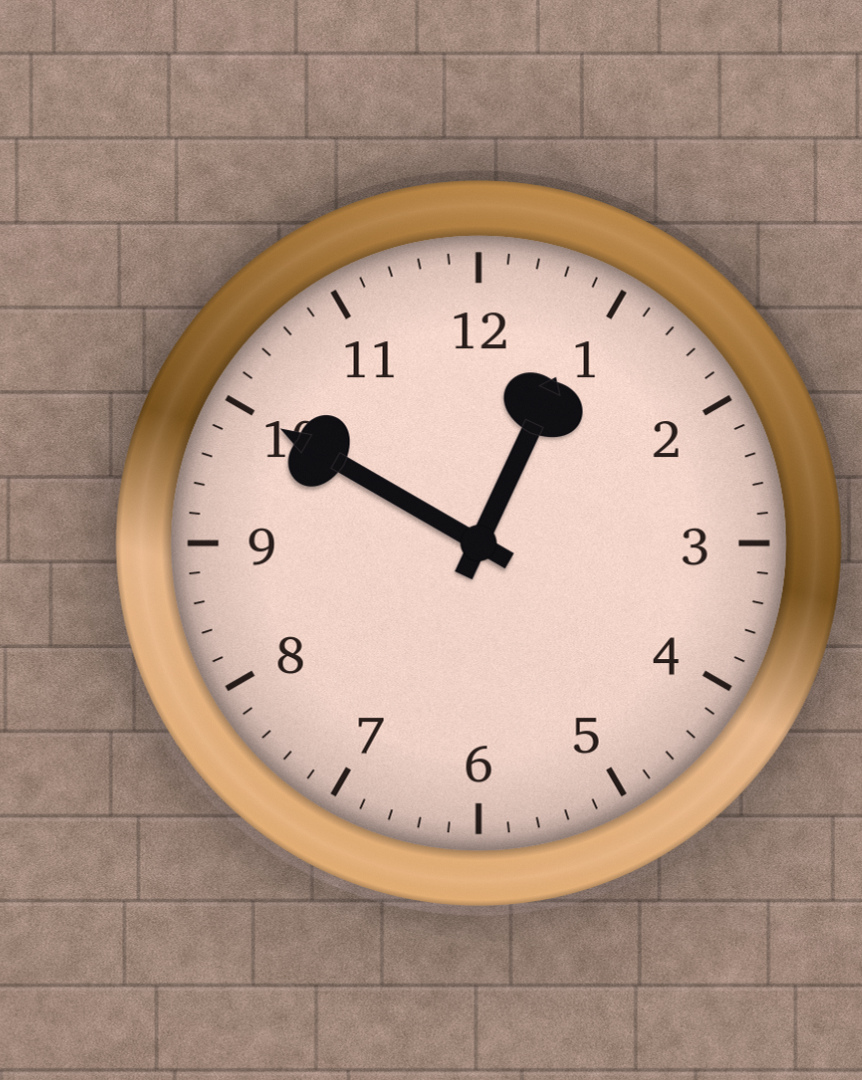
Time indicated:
**12:50**
